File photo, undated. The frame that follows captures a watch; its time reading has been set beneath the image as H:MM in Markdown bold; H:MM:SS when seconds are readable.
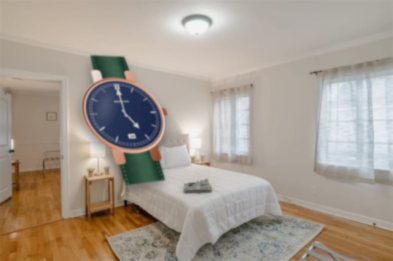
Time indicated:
**5:00**
